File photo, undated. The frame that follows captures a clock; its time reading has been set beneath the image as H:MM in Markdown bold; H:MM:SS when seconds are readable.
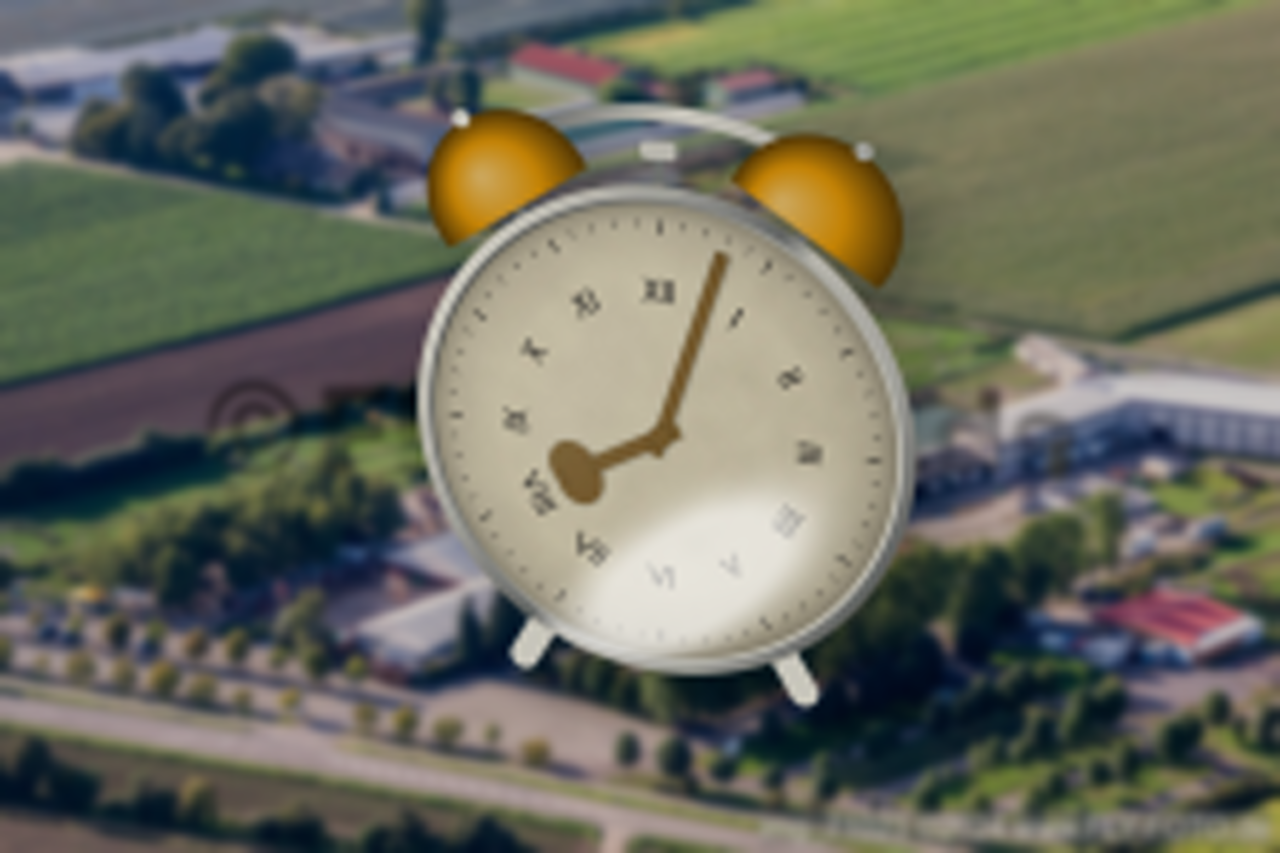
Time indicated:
**8:03**
